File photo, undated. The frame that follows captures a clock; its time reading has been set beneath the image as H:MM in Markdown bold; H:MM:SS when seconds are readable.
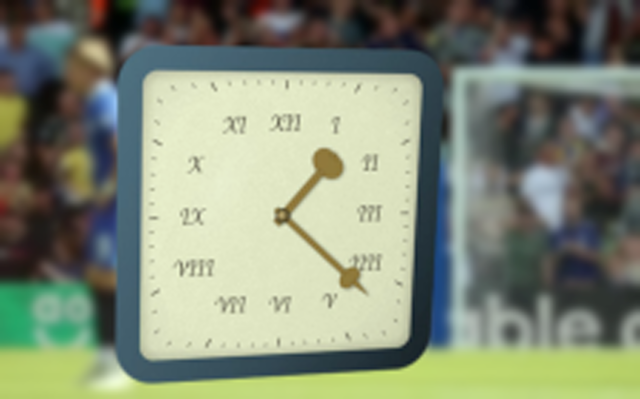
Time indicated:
**1:22**
